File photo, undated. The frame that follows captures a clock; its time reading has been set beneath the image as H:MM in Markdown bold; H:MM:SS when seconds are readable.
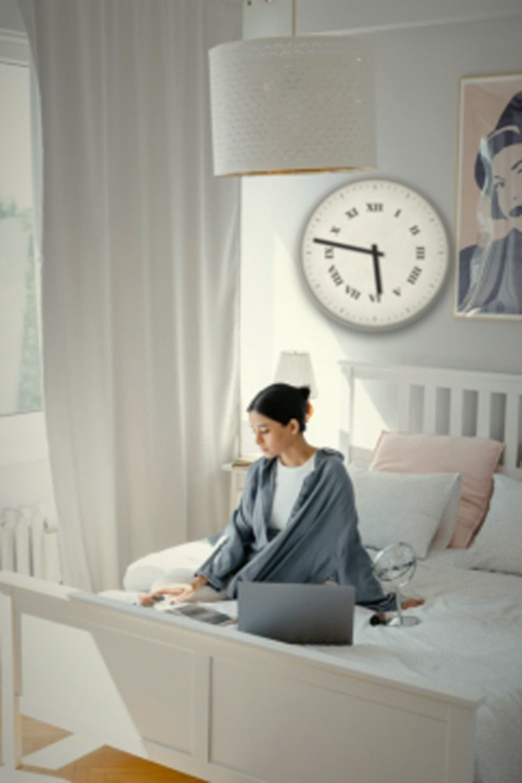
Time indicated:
**5:47**
